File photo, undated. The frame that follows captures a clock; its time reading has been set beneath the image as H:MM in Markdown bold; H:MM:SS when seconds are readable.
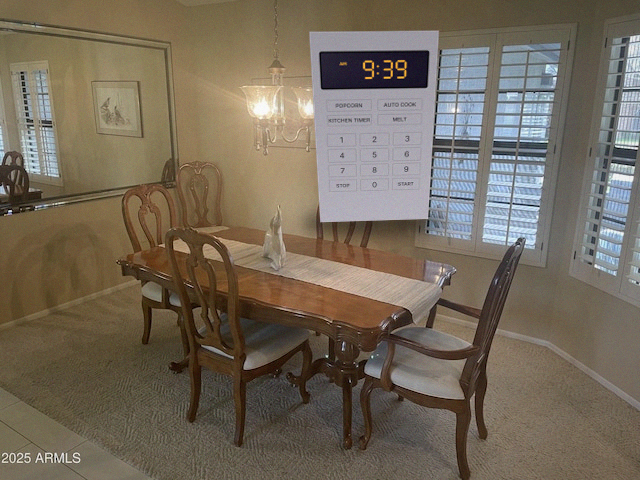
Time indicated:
**9:39**
